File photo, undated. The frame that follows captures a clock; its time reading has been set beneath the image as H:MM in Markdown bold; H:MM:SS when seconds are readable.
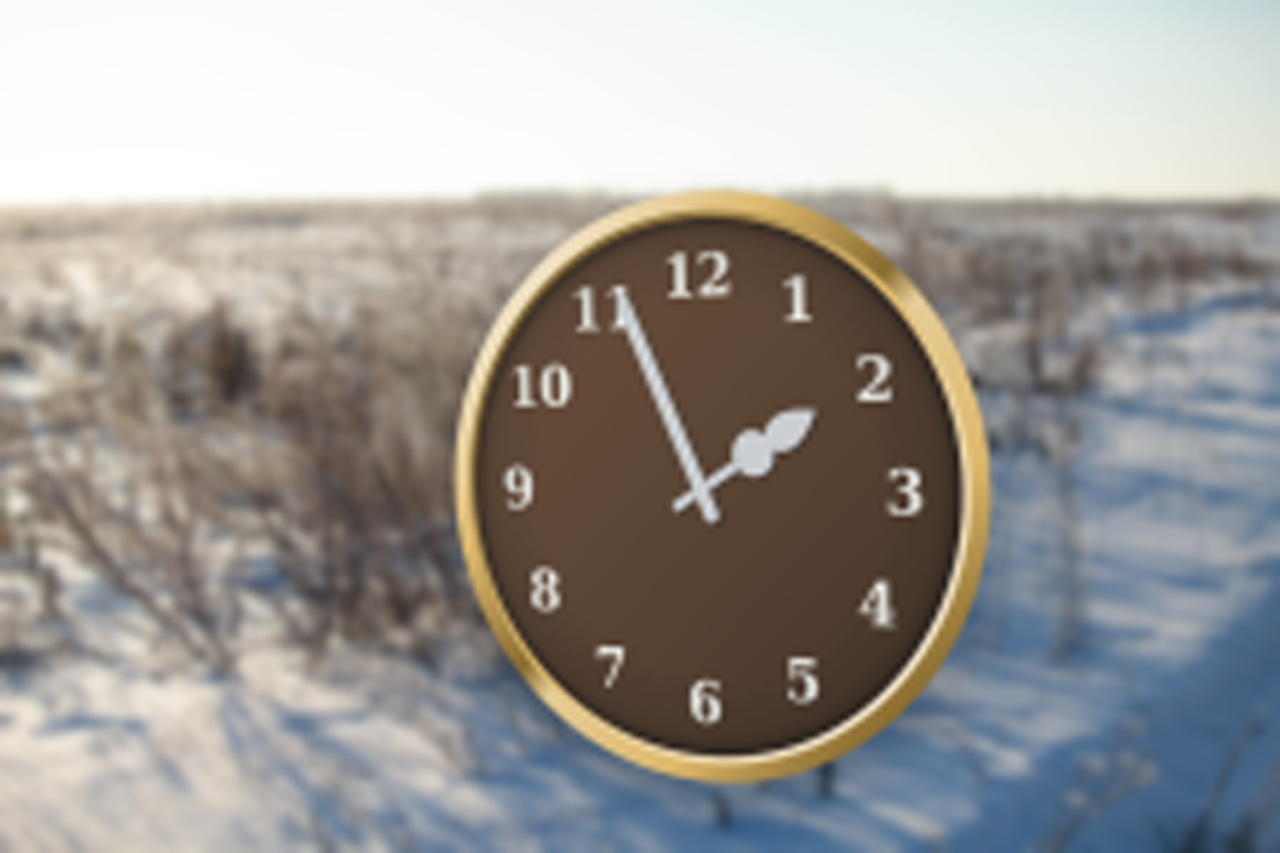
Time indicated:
**1:56**
